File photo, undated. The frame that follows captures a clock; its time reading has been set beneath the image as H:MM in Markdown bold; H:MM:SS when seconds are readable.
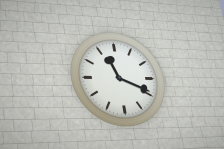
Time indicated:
**11:19**
